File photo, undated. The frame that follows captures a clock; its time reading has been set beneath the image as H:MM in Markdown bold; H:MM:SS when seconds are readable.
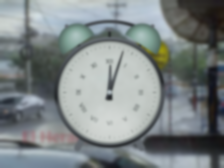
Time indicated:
**12:03**
